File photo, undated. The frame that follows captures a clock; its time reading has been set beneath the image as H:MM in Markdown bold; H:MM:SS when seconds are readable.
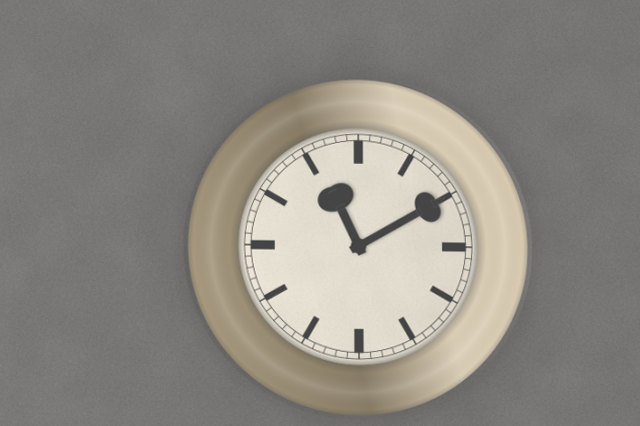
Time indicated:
**11:10**
